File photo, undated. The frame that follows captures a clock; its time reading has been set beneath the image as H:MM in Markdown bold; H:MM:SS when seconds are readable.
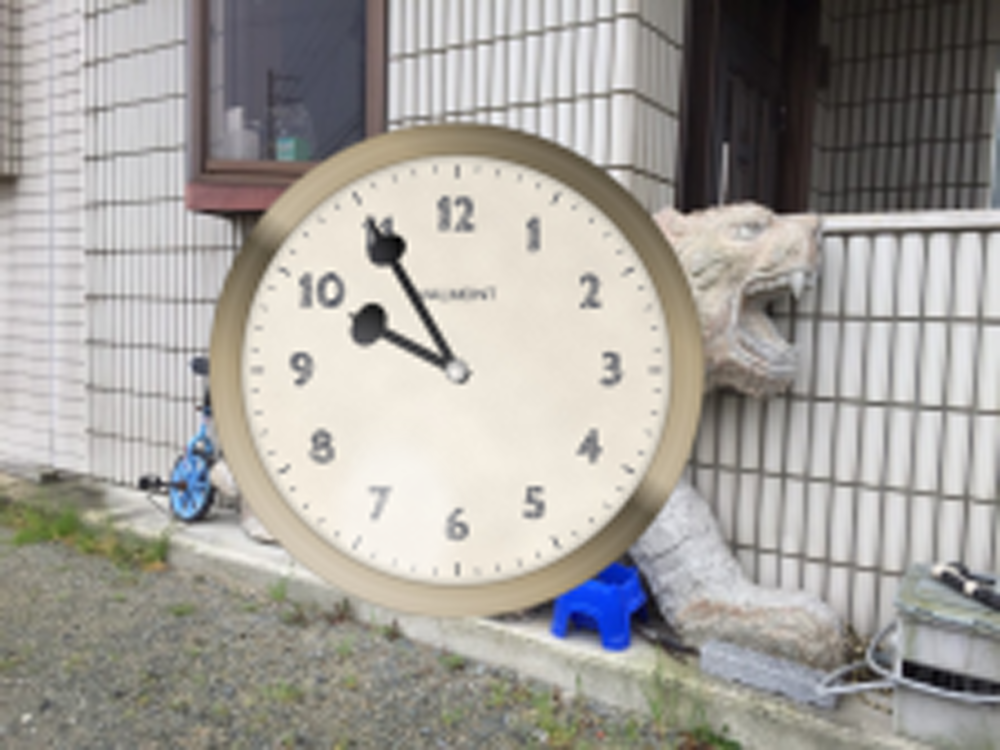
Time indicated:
**9:55**
